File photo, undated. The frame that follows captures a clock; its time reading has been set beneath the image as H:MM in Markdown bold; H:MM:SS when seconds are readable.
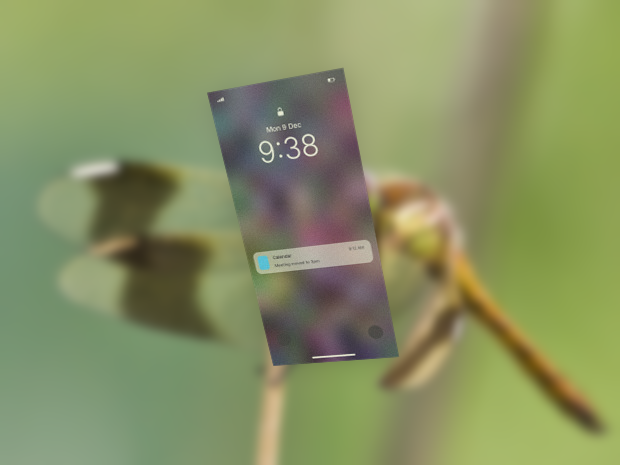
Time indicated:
**9:38**
